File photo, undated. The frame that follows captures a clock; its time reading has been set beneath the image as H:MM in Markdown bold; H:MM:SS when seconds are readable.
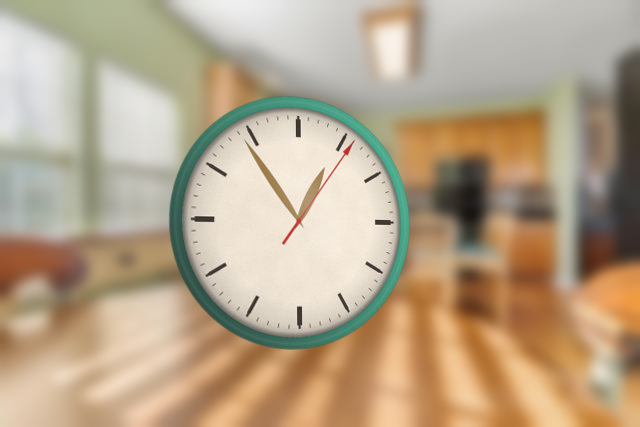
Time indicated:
**12:54:06**
